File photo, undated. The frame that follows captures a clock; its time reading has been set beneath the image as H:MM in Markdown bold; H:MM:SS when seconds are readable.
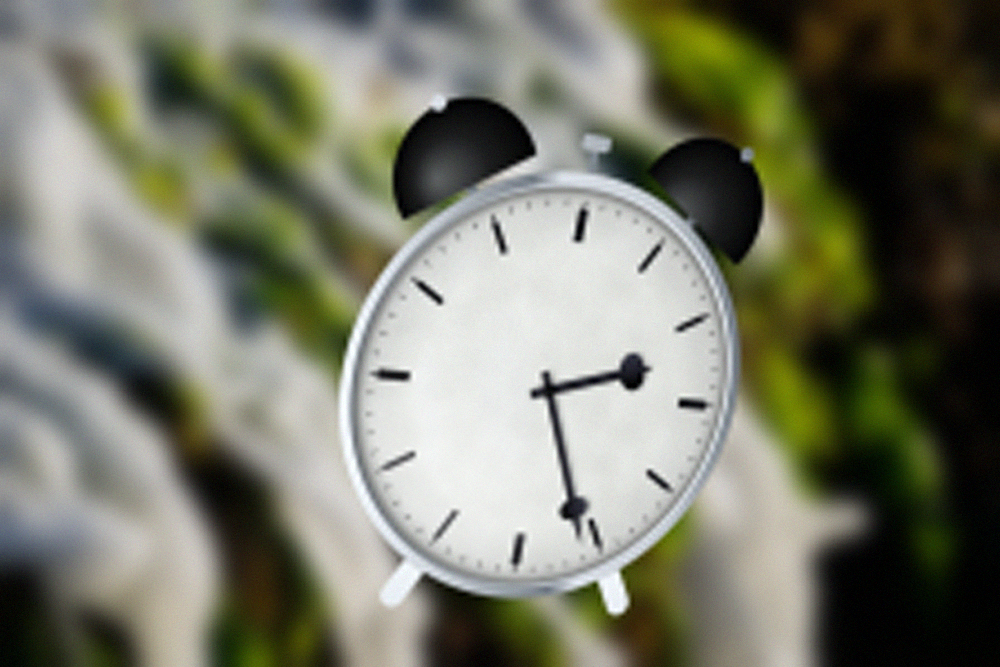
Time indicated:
**2:26**
